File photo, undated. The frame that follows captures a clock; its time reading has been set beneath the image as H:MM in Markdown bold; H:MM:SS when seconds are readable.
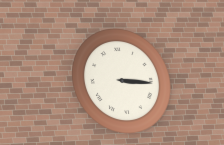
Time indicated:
**3:16**
